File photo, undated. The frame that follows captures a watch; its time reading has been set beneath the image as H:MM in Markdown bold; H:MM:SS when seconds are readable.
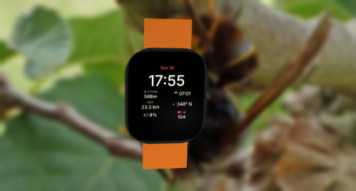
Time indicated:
**17:55**
